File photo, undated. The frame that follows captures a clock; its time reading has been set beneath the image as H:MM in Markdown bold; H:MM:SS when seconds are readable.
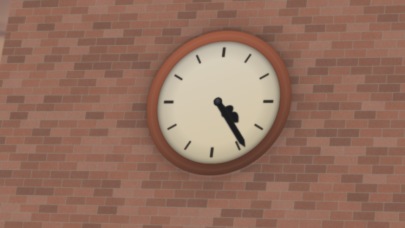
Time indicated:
**4:24**
